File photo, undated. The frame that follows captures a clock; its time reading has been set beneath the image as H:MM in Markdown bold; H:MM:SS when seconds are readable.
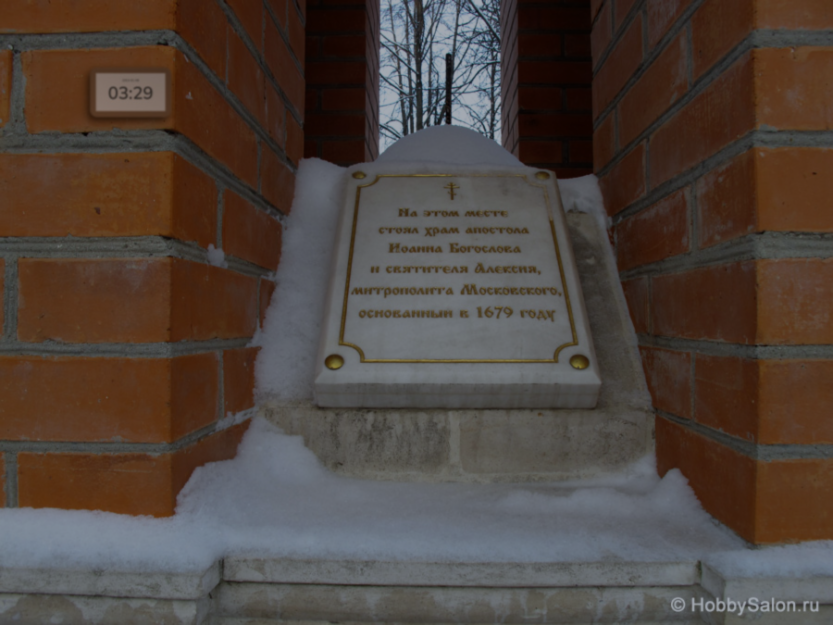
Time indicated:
**3:29**
